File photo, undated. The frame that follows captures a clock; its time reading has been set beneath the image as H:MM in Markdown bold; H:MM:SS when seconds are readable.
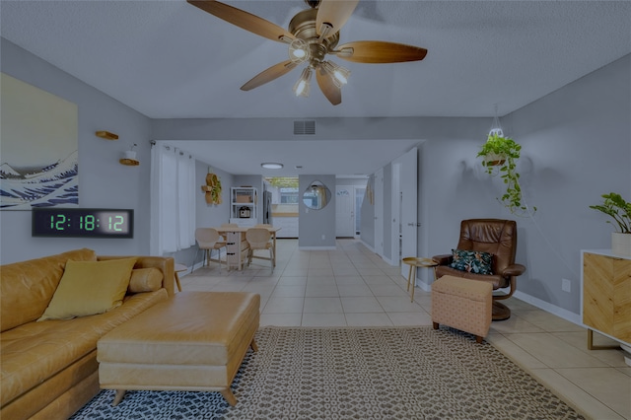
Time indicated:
**12:18:12**
